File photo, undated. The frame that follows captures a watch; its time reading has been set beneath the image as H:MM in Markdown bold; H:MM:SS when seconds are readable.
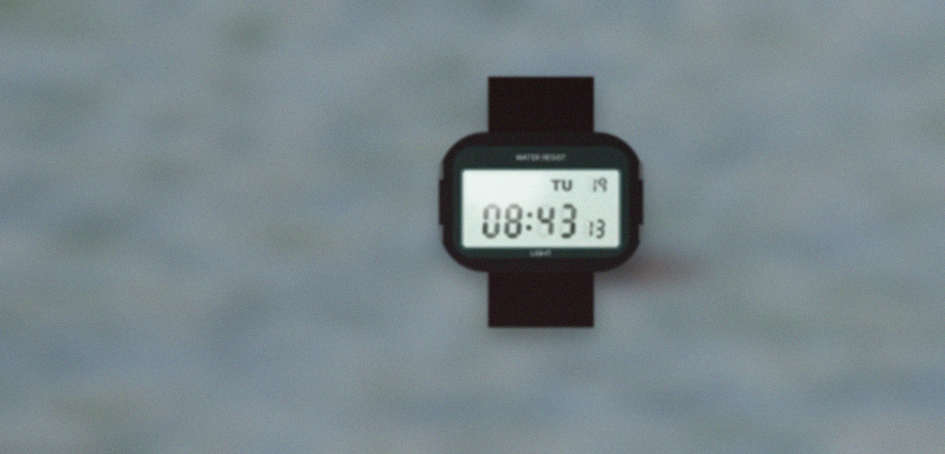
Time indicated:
**8:43:13**
